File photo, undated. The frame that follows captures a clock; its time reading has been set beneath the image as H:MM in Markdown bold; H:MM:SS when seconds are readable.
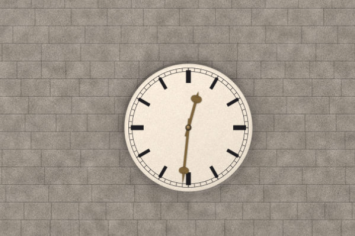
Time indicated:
**12:31**
